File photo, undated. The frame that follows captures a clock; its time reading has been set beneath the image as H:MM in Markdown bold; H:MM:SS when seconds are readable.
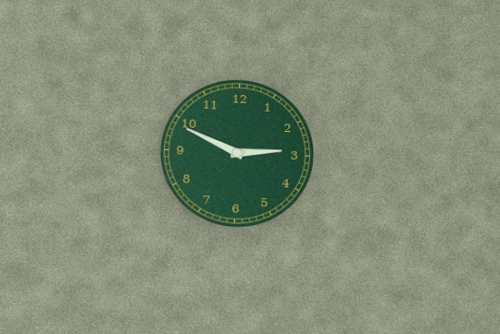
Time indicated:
**2:49**
